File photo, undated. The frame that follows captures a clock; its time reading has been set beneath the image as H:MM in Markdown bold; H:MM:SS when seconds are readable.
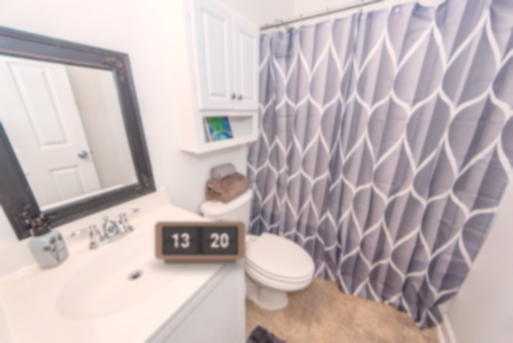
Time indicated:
**13:20**
